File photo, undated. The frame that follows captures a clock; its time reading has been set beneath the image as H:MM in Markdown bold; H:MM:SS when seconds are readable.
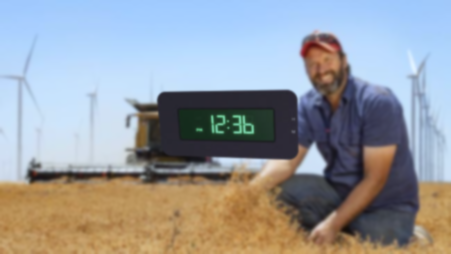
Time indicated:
**12:36**
